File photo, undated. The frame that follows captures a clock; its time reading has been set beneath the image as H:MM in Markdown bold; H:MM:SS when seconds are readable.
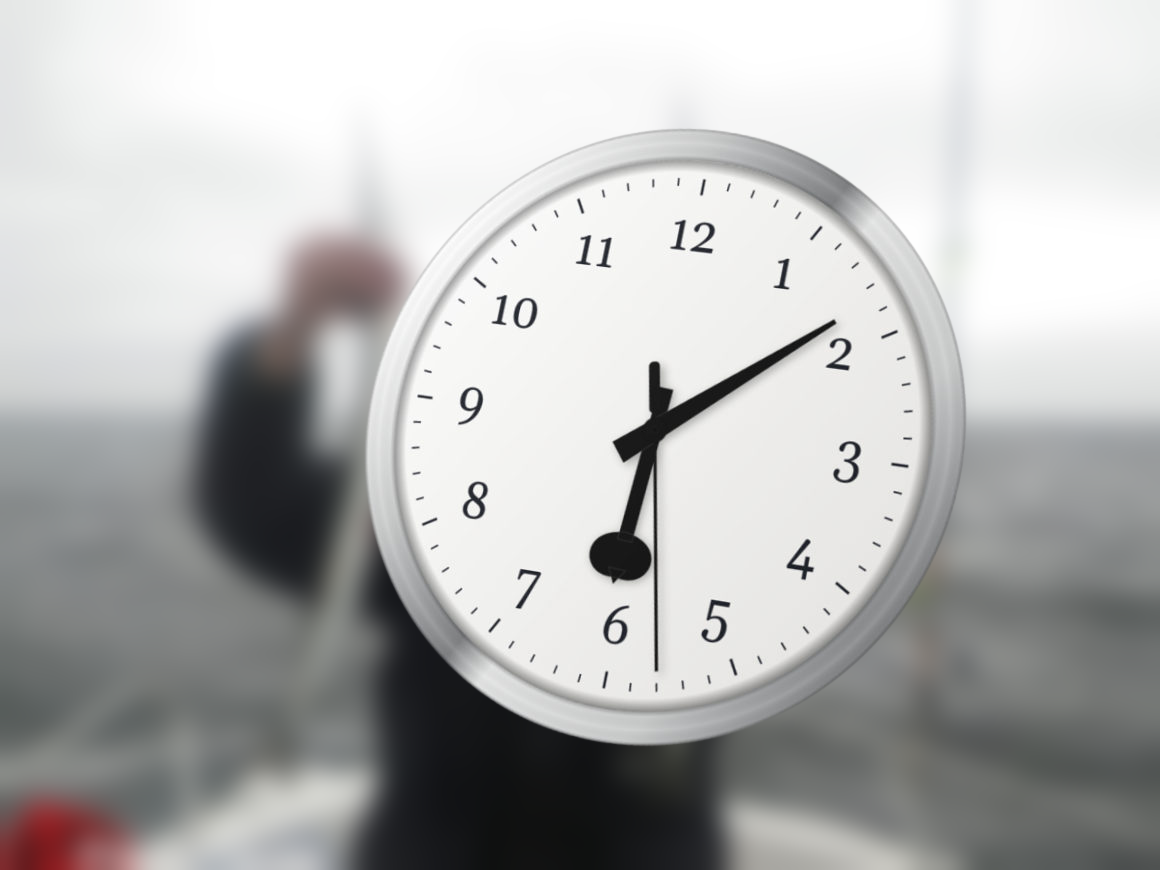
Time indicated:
**6:08:28**
